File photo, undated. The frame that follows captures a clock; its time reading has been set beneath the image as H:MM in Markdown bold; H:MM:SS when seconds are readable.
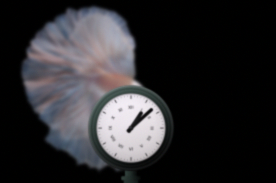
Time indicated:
**1:08**
